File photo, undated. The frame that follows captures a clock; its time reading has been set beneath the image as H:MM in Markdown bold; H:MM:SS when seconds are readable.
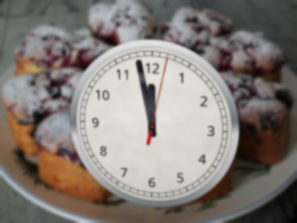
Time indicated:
**11:58:02**
